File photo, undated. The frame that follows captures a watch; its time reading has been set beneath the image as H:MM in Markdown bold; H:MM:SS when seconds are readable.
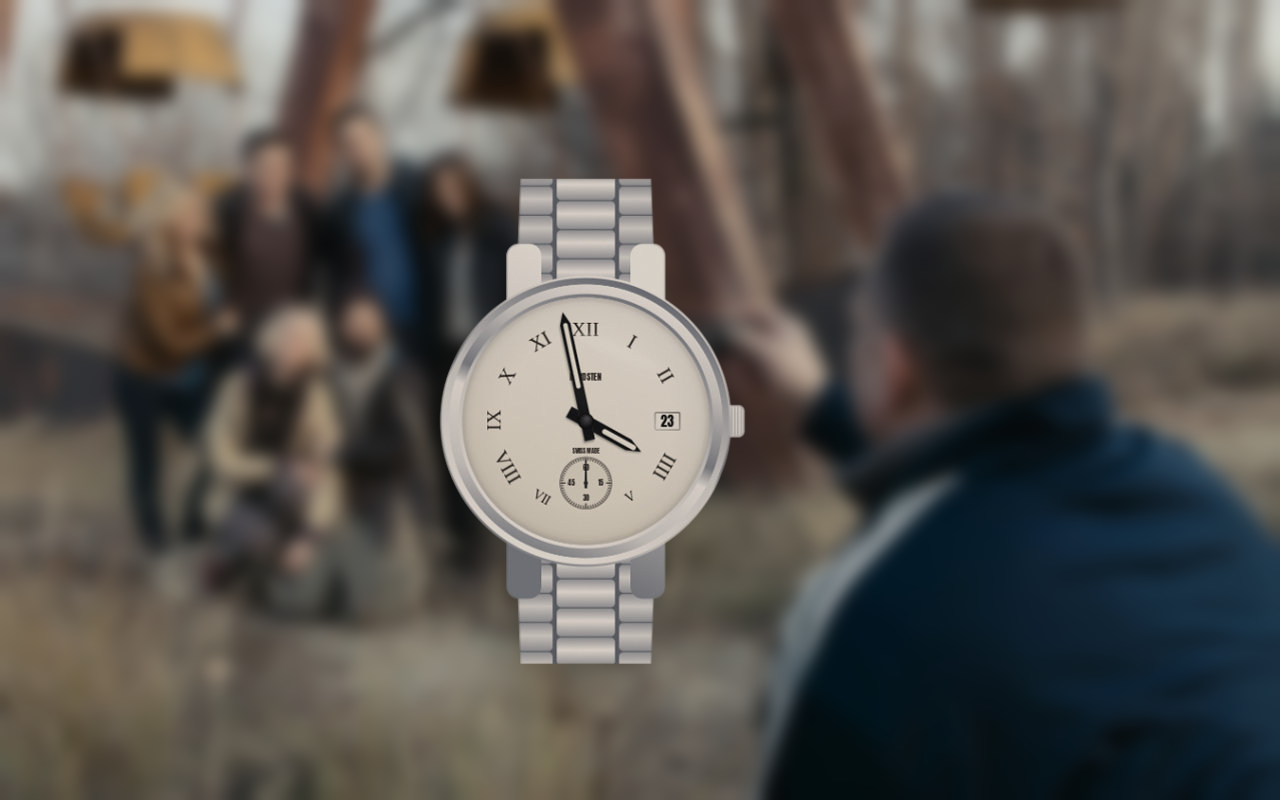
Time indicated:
**3:58**
